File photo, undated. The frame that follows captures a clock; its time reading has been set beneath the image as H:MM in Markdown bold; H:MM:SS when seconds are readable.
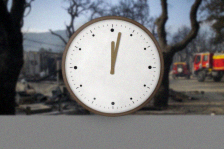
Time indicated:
**12:02**
